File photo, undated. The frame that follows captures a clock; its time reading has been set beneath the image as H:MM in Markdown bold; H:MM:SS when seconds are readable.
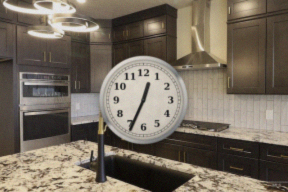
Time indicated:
**12:34**
